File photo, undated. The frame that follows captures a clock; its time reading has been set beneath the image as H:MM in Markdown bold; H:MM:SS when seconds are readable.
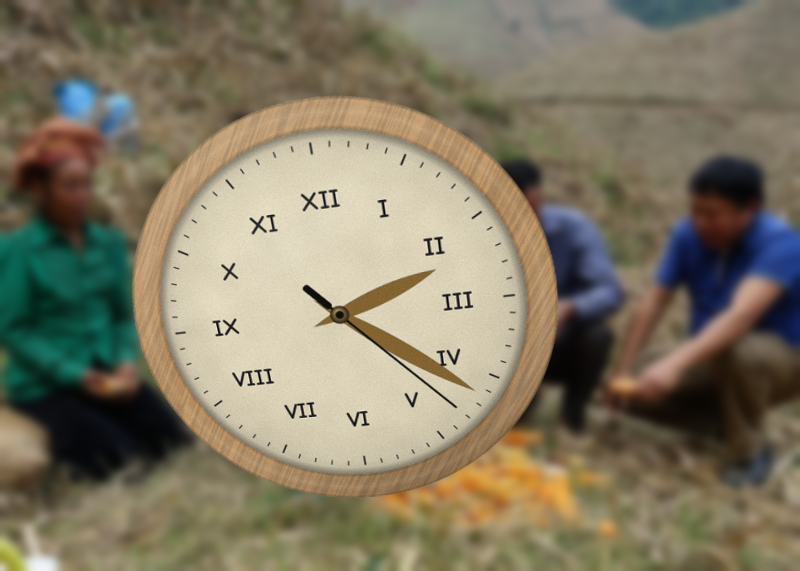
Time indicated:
**2:21:23**
